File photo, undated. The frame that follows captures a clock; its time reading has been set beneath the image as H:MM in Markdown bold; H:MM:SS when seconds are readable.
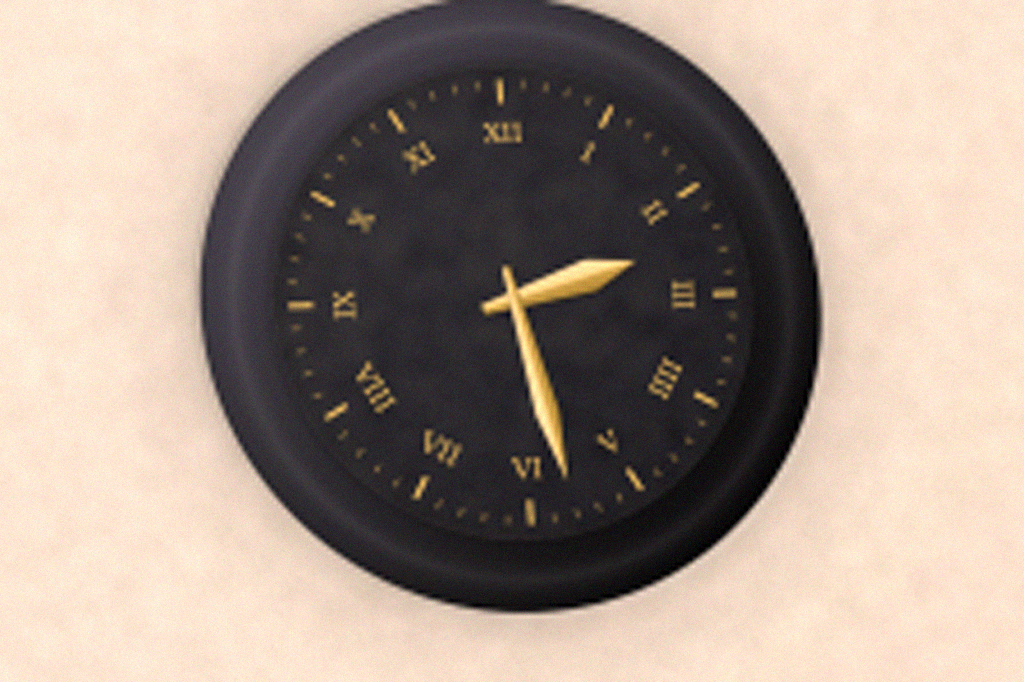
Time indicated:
**2:28**
